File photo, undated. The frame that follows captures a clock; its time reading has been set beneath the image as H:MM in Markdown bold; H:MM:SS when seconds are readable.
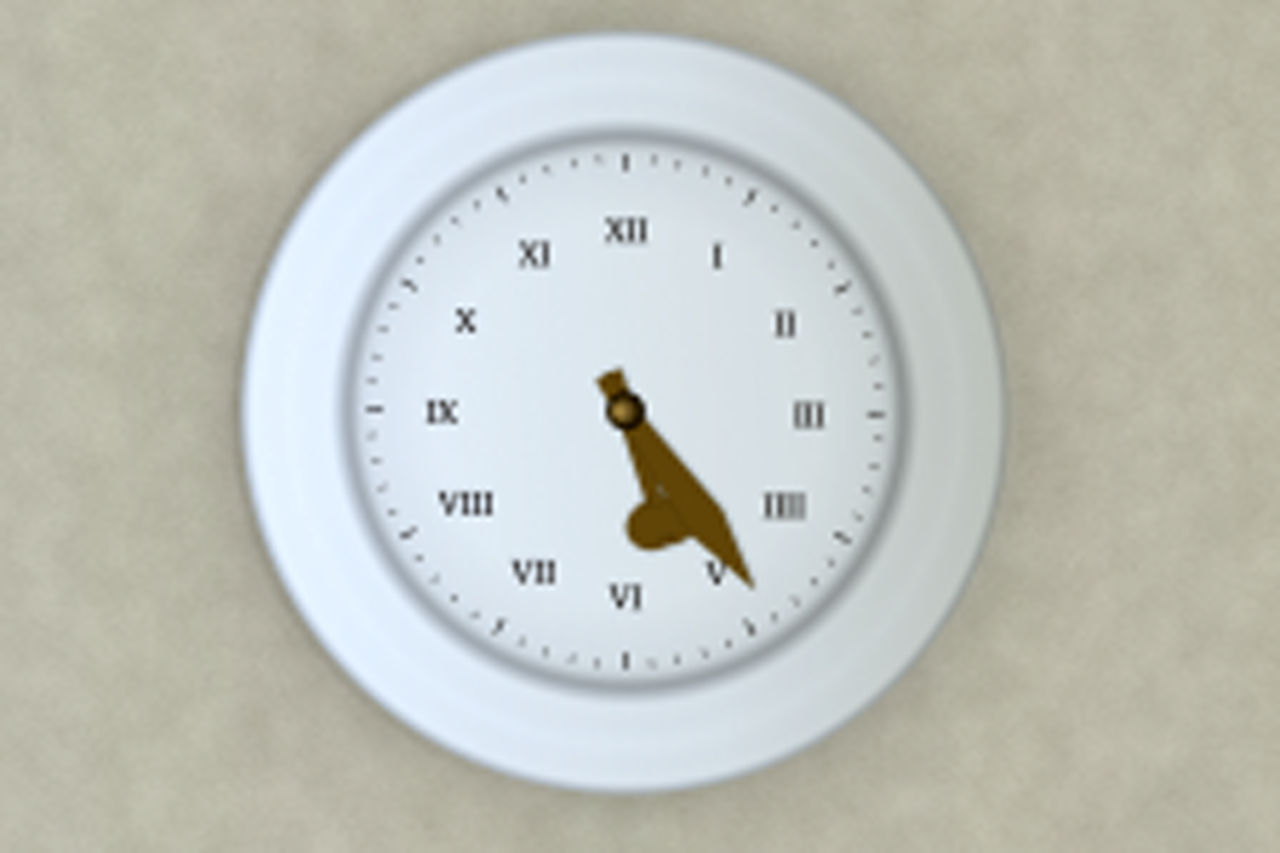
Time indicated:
**5:24**
